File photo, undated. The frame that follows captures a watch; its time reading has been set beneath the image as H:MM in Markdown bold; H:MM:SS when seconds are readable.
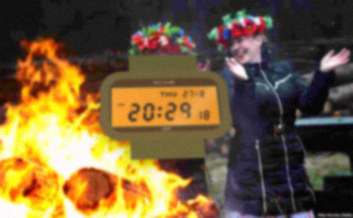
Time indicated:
**20:29**
